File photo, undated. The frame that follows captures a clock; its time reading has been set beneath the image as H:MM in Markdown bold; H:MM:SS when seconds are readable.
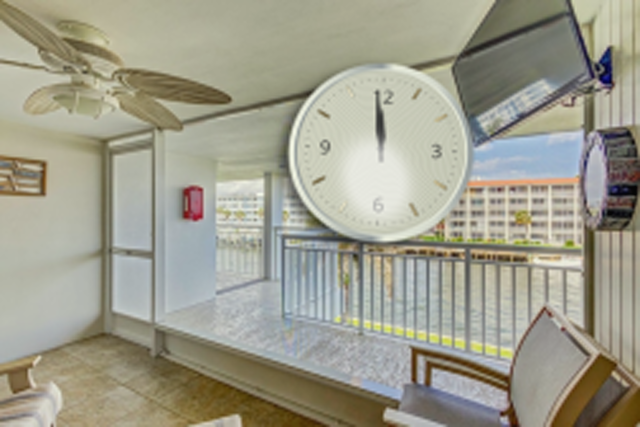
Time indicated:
**11:59**
